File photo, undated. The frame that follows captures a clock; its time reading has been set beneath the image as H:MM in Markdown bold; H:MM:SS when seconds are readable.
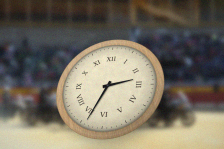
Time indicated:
**2:34**
